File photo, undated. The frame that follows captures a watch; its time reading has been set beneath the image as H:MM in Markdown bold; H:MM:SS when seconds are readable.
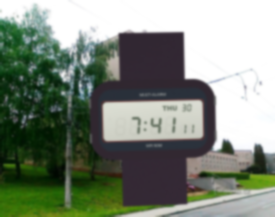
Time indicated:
**7:41**
